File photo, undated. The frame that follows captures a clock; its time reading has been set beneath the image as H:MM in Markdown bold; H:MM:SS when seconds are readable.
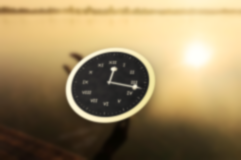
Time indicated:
**12:17**
